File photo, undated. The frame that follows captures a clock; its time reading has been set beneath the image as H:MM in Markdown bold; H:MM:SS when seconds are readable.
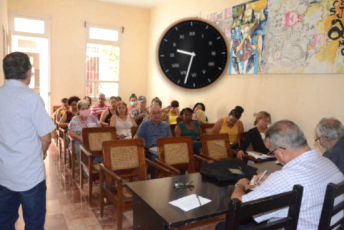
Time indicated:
**9:33**
